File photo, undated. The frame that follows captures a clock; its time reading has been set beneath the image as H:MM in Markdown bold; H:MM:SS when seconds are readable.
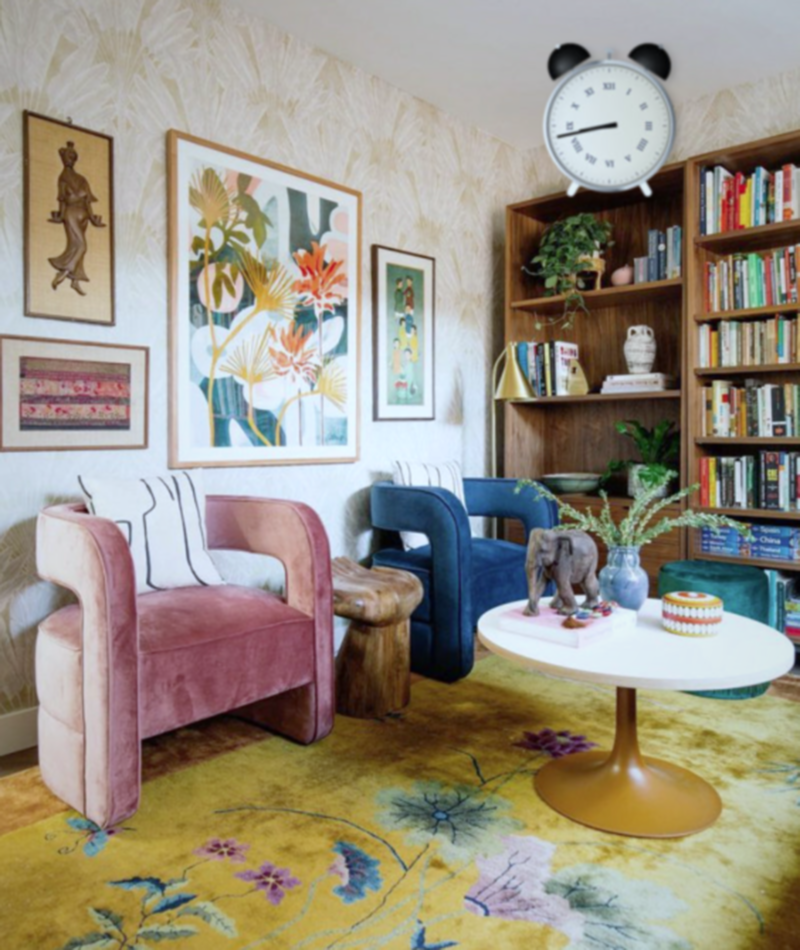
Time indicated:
**8:43**
